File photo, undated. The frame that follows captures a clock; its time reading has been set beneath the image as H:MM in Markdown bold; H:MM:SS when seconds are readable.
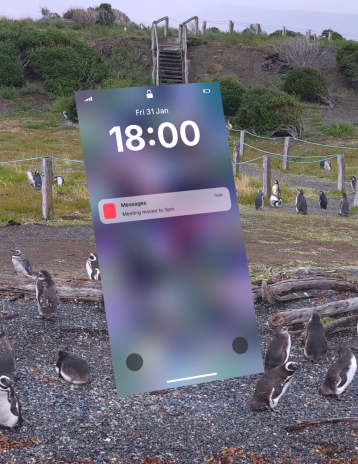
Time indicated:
**18:00**
